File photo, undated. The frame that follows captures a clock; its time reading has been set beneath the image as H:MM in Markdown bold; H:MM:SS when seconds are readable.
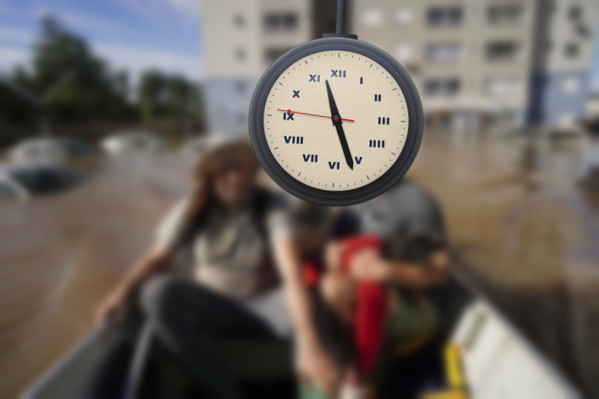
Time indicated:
**11:26:46**
